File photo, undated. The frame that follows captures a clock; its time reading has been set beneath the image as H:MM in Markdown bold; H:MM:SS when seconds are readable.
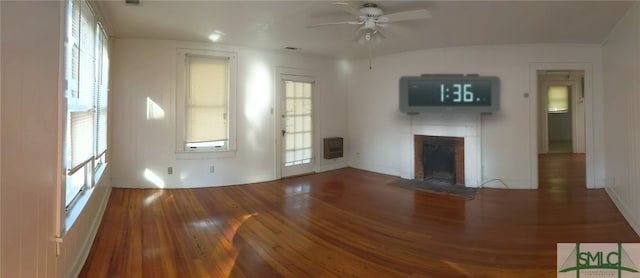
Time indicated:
**1:36**
